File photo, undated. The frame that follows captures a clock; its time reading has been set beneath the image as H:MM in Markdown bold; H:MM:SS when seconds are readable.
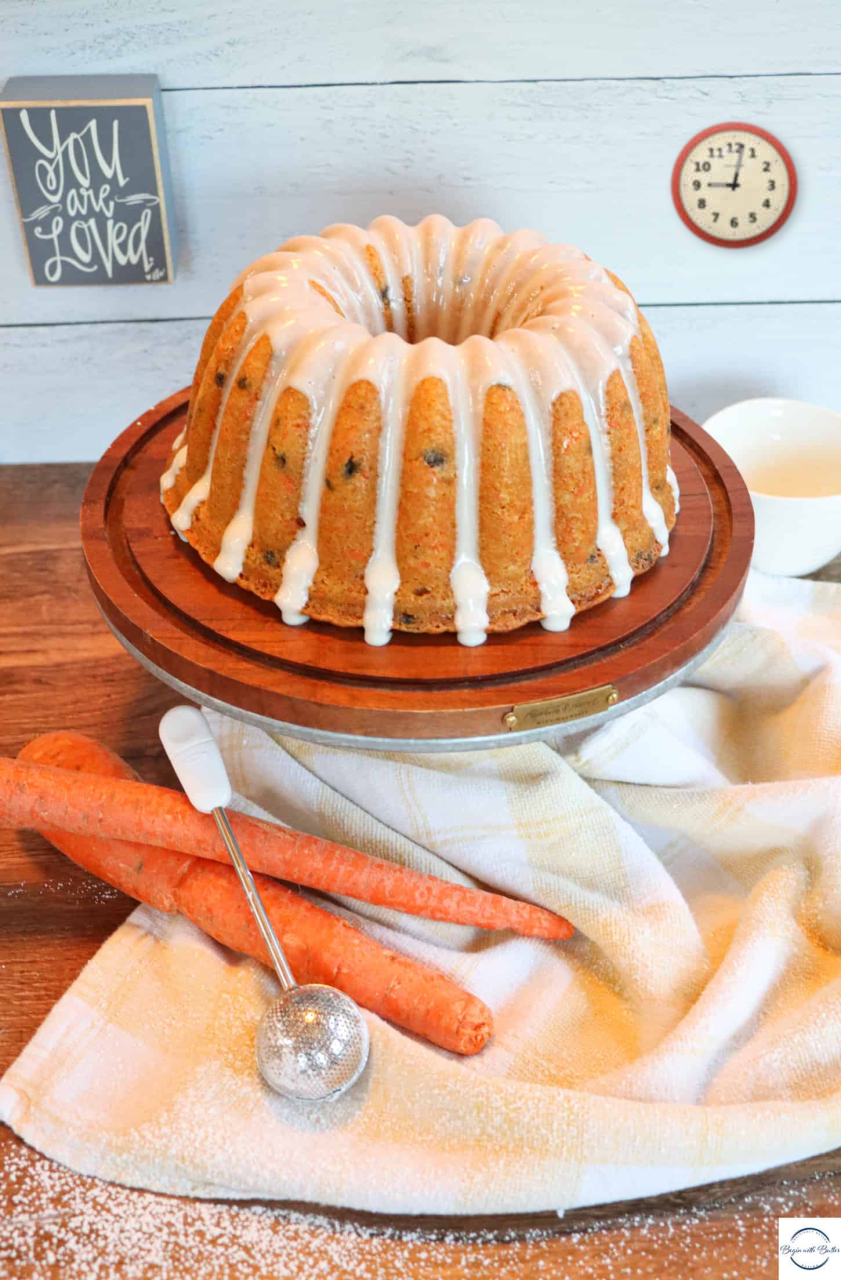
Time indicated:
**9:02**
